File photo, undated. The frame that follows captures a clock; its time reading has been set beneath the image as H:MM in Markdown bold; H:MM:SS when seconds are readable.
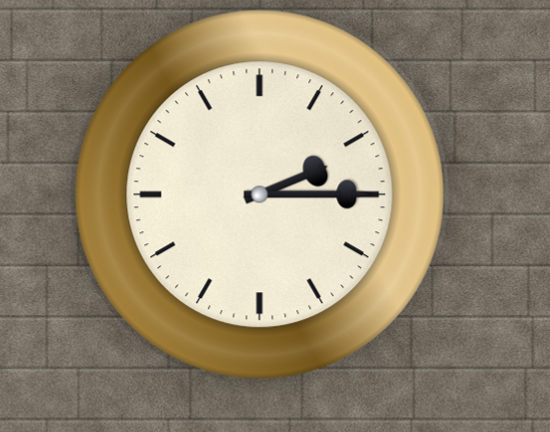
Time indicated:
**2:15**
